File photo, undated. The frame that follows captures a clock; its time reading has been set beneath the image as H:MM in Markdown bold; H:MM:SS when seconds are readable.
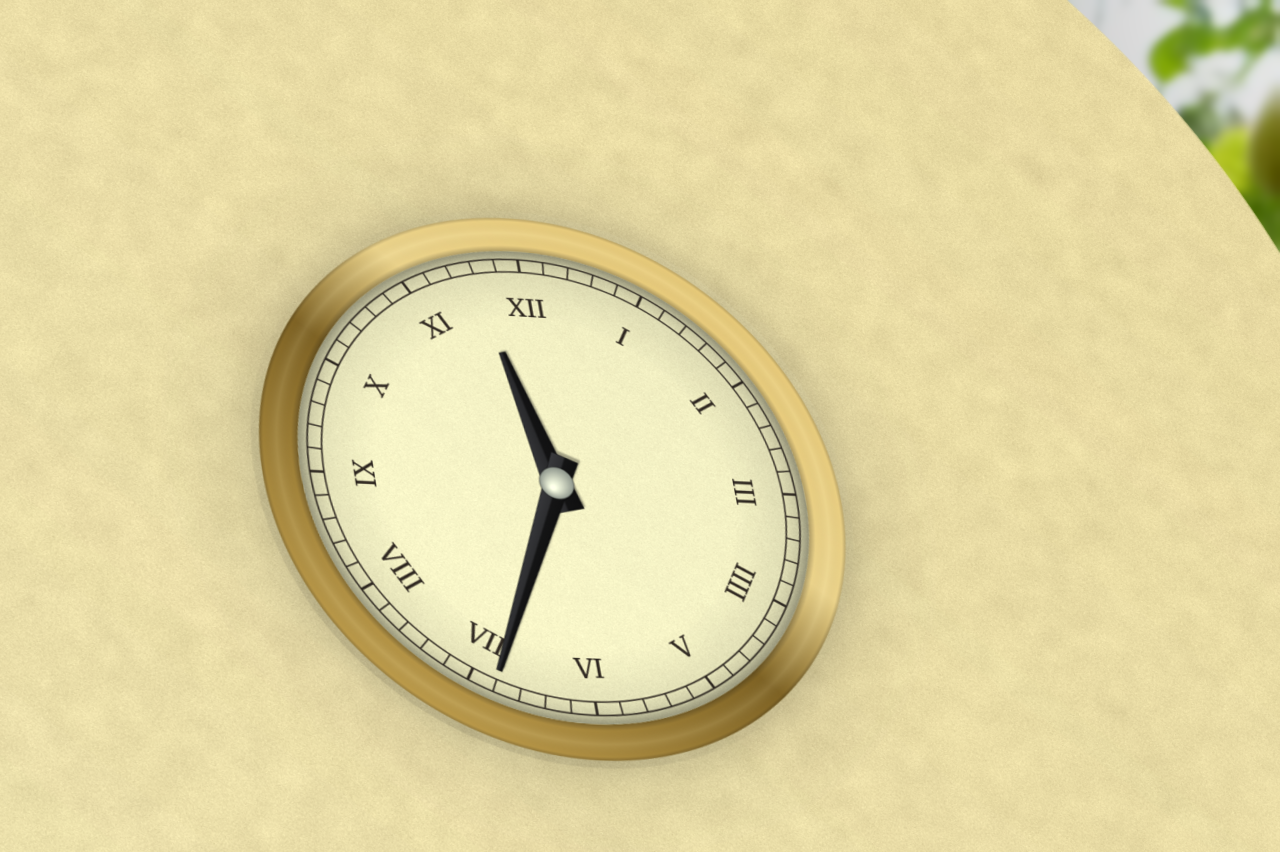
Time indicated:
**11:34**
